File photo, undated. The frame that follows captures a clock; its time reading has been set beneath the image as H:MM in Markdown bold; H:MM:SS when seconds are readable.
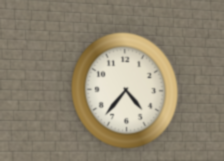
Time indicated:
**4:37**
